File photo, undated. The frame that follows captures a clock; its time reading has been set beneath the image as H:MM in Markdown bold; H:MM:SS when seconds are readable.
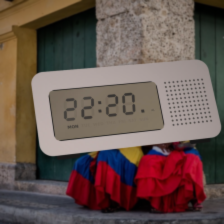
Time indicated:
**22:20**
